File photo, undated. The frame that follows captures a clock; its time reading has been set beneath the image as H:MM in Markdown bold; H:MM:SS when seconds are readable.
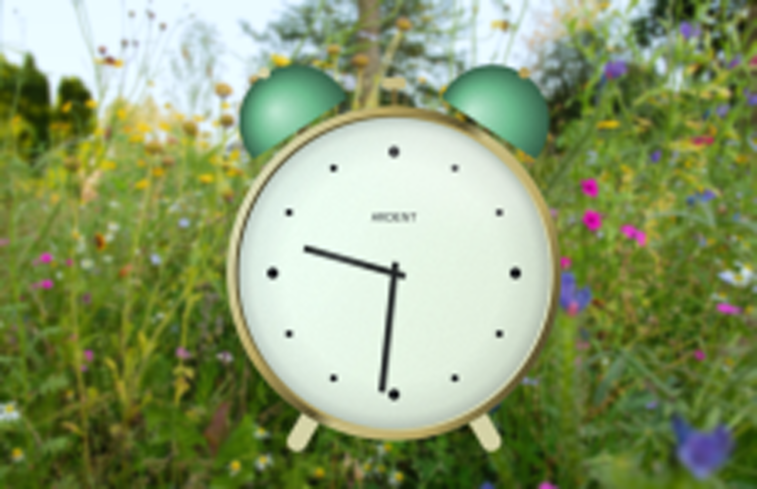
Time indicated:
**9:31**
